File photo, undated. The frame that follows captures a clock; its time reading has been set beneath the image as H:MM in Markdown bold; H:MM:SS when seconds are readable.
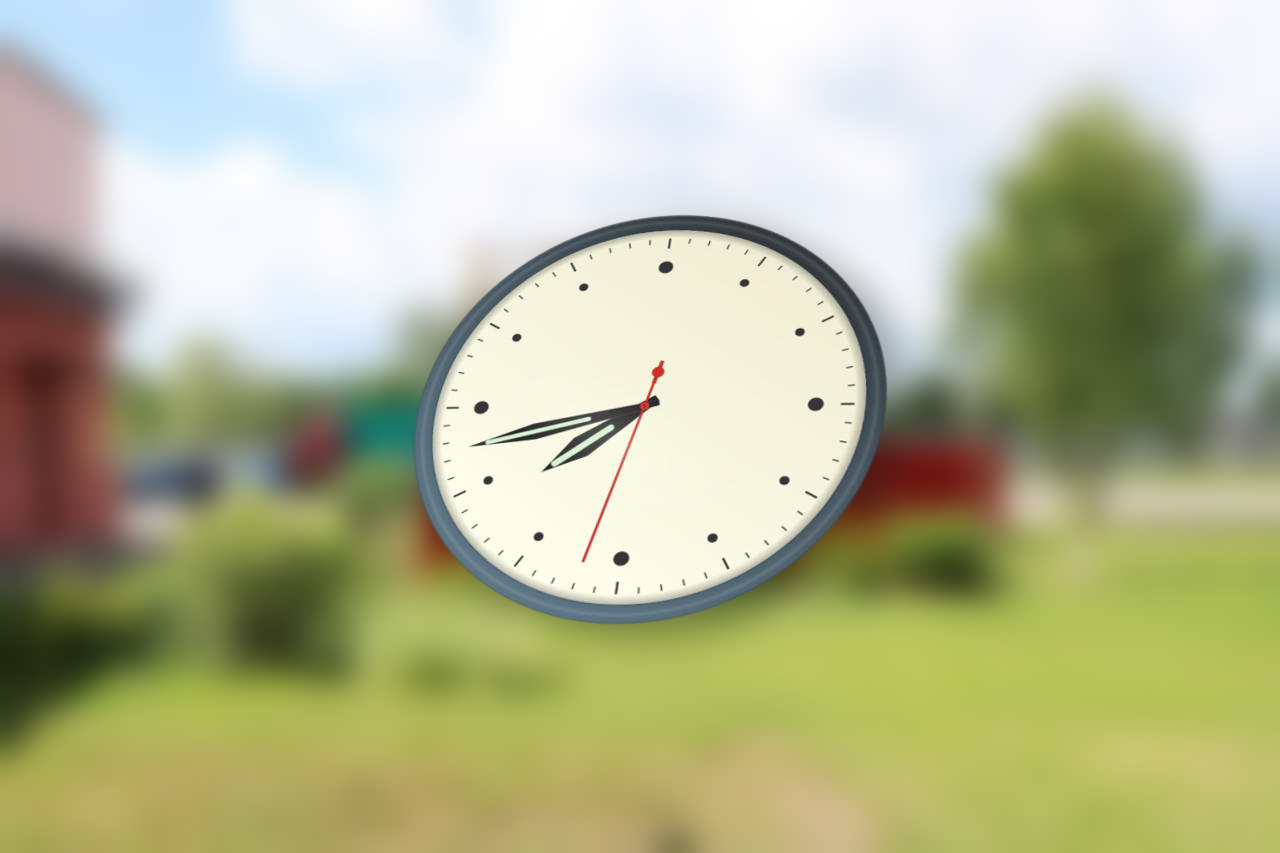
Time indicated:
**7:42:32**
